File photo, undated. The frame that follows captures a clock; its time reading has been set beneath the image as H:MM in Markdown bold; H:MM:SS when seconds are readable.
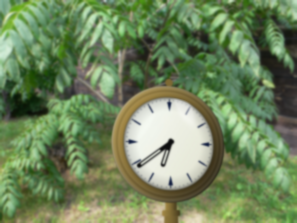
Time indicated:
**6:39**
